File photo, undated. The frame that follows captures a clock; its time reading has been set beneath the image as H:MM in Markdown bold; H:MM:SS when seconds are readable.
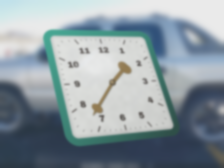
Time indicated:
**1:37**
